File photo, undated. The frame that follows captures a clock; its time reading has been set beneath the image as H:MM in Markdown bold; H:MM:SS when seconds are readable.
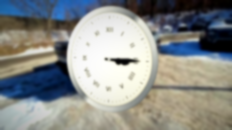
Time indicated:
**3:15**
